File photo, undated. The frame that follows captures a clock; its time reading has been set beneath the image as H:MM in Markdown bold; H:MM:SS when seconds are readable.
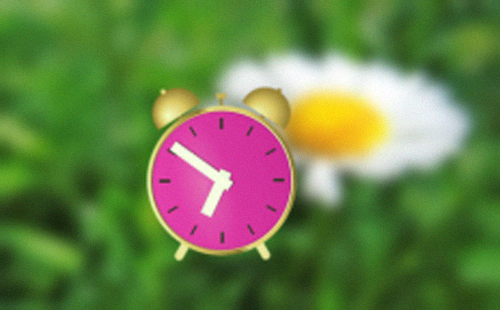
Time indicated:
**6:51**
